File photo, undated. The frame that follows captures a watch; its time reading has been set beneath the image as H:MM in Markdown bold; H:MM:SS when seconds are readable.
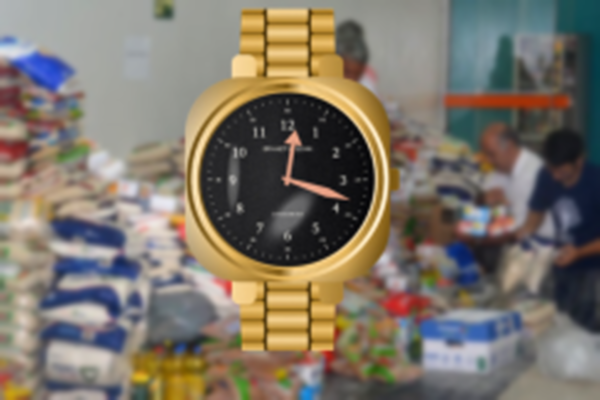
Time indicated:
**12:18**
